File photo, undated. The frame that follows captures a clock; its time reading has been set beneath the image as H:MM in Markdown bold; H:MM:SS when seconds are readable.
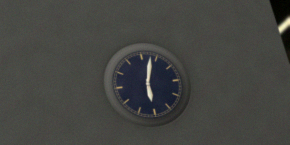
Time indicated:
**6:03**
